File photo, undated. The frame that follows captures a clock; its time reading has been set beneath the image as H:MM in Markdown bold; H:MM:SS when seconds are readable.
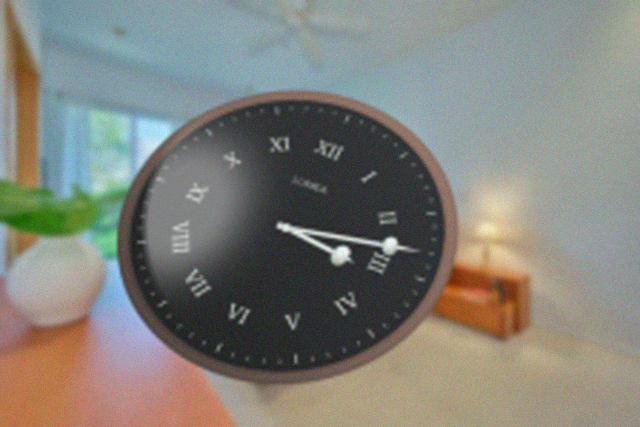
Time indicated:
**3:13**
